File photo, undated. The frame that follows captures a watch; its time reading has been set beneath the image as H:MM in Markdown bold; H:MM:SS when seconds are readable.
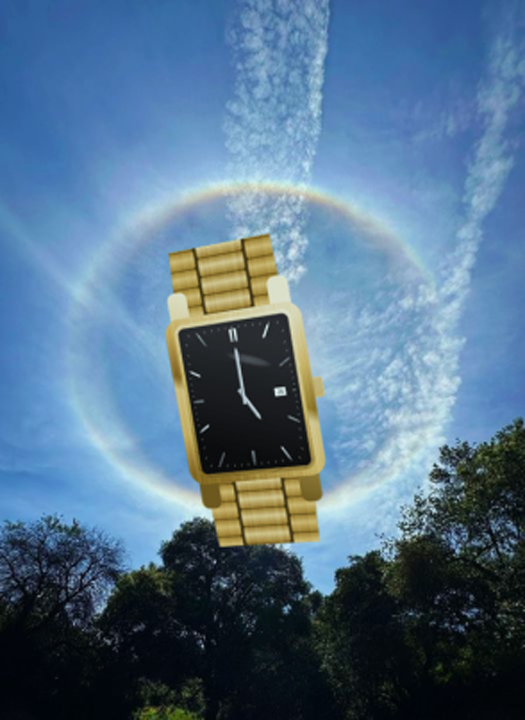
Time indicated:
**5:00**
